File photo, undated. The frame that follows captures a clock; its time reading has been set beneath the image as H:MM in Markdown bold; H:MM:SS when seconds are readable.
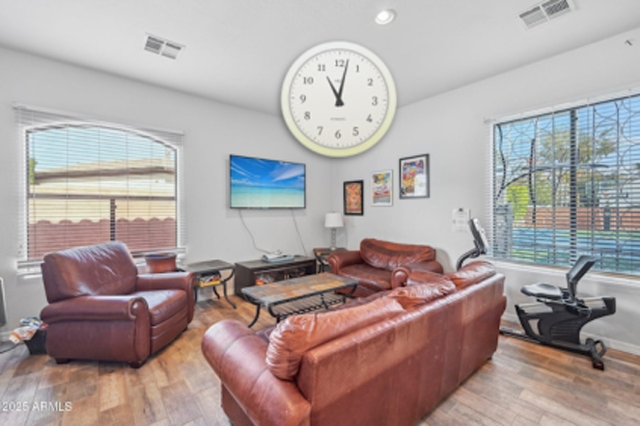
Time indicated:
**11:02**
